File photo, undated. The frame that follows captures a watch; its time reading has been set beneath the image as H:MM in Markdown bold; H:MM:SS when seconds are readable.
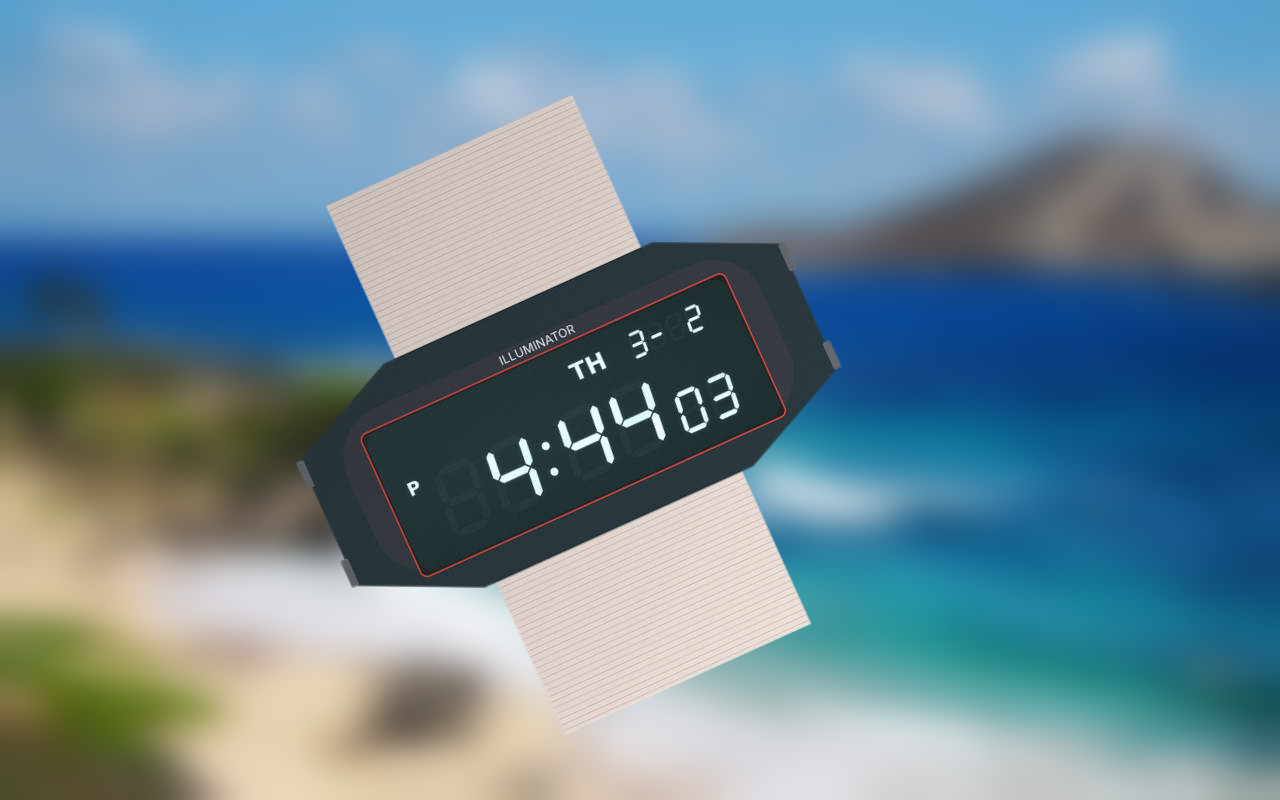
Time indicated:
**4:44:03**
